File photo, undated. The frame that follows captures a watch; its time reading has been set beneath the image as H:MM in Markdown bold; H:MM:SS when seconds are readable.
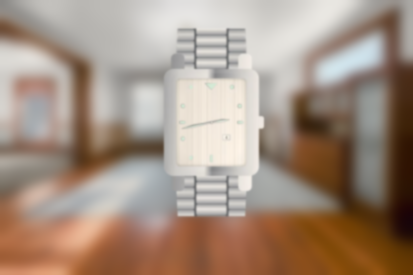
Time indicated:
**2:43**
